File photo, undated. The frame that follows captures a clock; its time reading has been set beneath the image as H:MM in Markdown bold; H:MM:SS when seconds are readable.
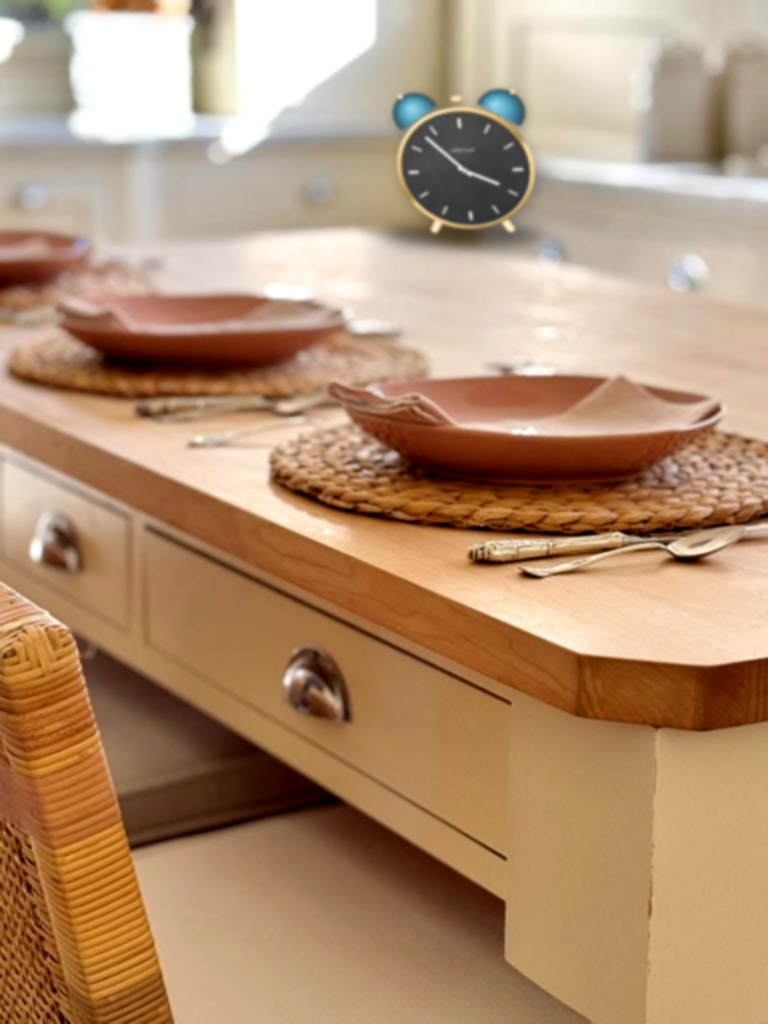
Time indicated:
**3:53**
